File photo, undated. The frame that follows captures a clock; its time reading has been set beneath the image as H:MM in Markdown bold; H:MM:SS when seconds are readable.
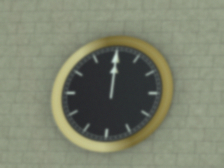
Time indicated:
**12:00**
